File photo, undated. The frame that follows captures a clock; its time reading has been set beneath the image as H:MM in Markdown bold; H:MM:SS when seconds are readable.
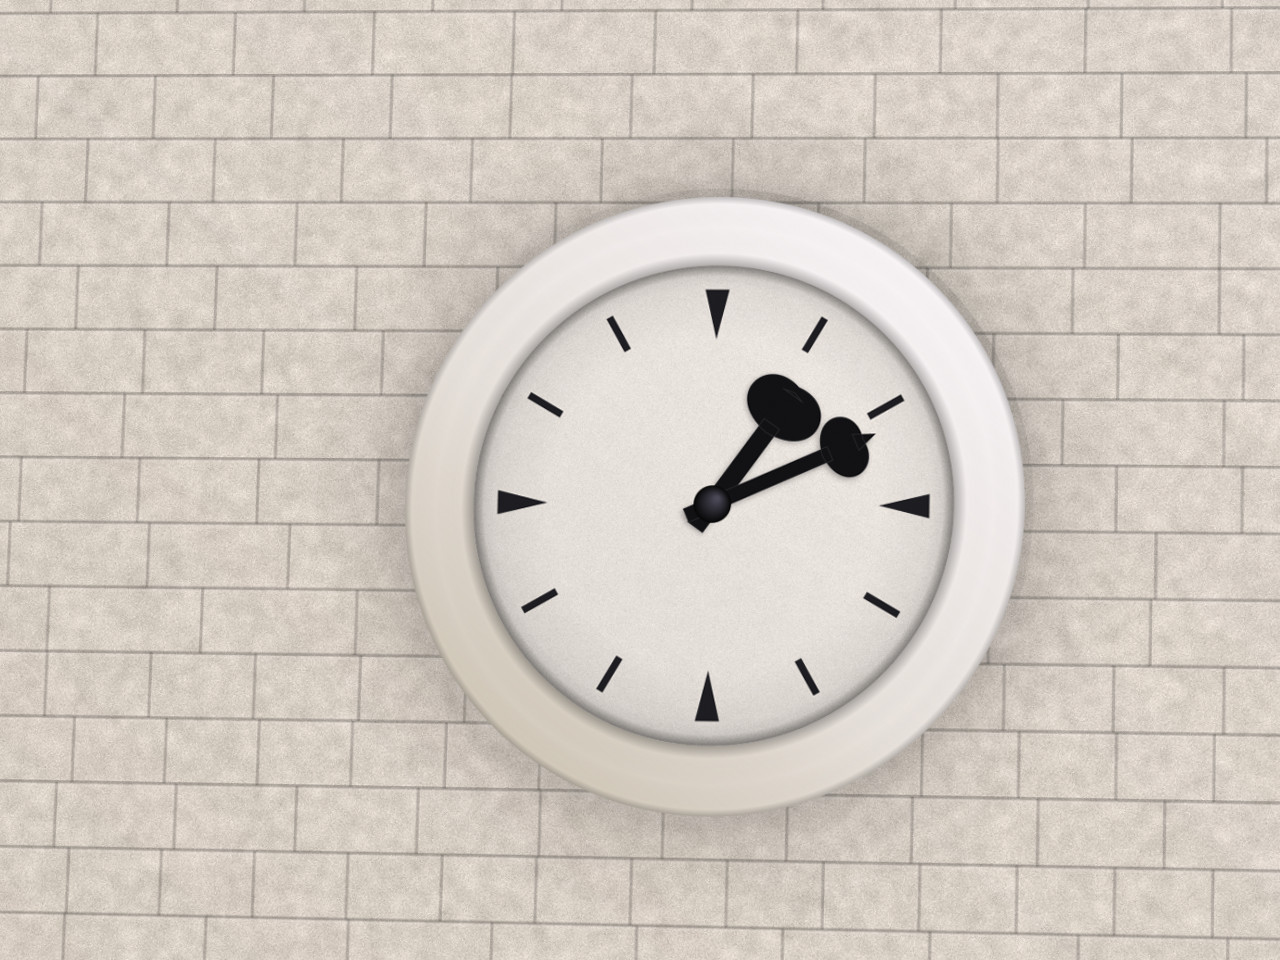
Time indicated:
**1:11**
